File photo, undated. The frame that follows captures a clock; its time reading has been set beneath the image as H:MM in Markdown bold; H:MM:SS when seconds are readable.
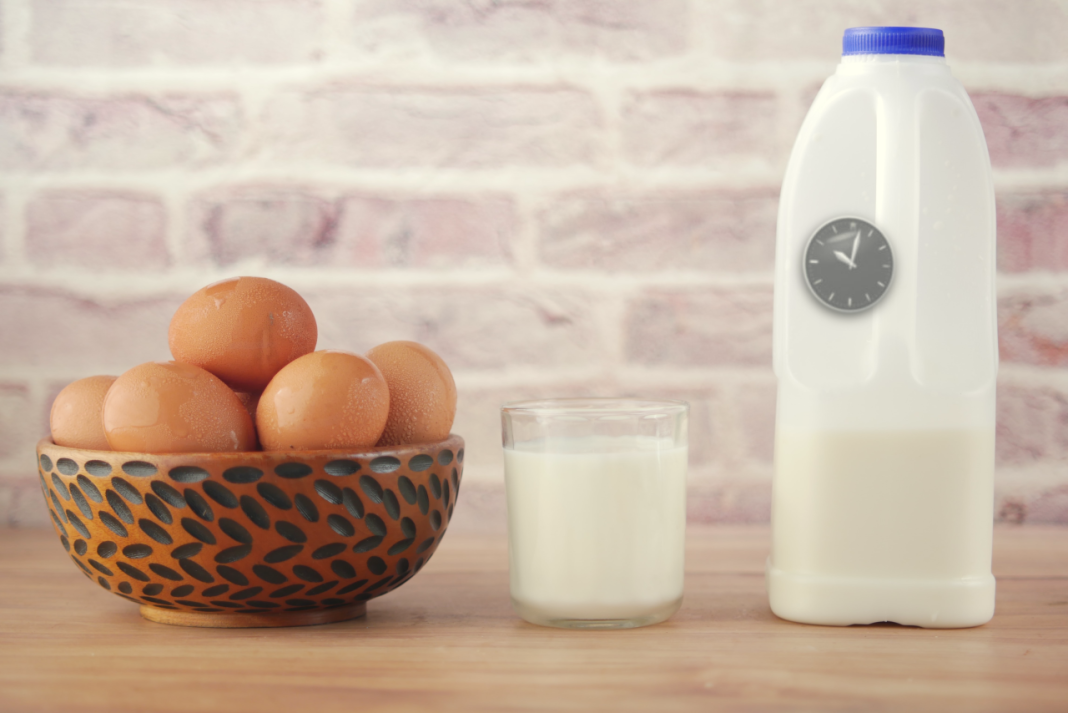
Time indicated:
**10:02**
